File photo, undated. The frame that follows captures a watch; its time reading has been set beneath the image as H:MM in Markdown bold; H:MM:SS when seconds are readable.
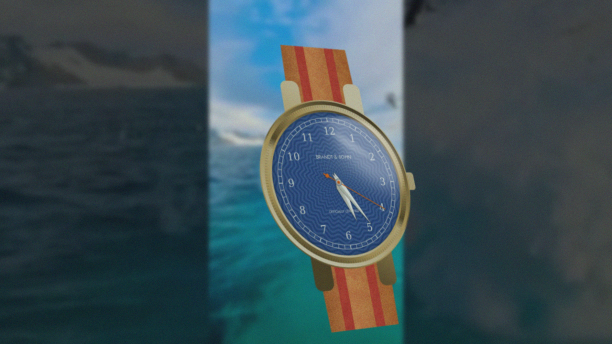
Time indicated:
**5:24:20**
